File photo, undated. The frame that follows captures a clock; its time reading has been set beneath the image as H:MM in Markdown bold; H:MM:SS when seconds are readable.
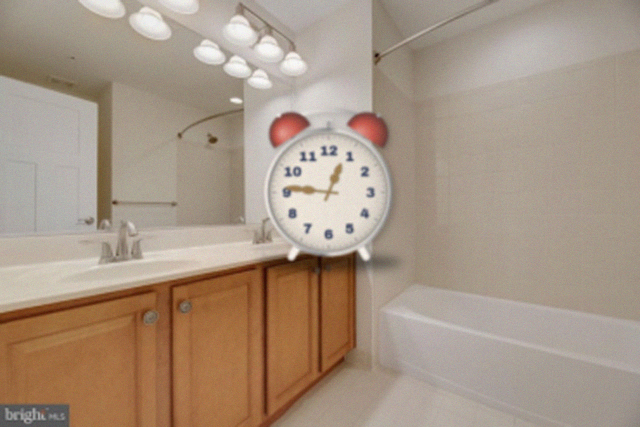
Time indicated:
**12:46**
